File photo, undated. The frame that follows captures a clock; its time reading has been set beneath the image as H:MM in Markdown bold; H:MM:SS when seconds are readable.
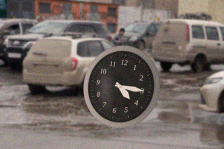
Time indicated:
**4:15**
